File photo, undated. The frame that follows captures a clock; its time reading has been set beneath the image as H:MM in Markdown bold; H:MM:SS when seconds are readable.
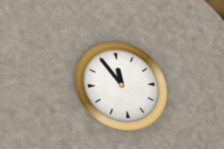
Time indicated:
**11:55**
